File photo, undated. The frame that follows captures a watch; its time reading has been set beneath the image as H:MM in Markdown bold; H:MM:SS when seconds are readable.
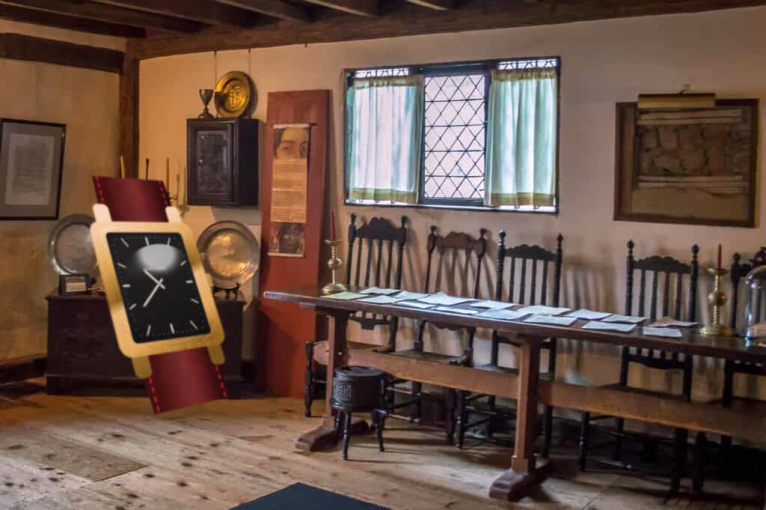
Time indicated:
**10:38**
